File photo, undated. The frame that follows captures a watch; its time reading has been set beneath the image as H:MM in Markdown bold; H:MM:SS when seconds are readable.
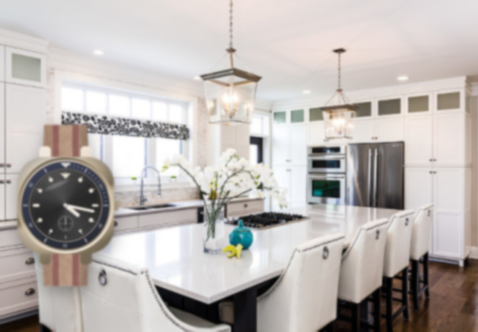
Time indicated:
**4:17**
